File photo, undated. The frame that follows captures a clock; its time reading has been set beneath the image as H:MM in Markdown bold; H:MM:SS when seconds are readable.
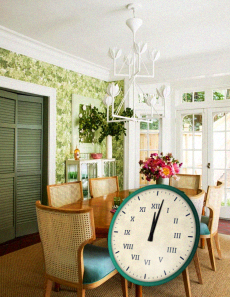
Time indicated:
**12:02**
